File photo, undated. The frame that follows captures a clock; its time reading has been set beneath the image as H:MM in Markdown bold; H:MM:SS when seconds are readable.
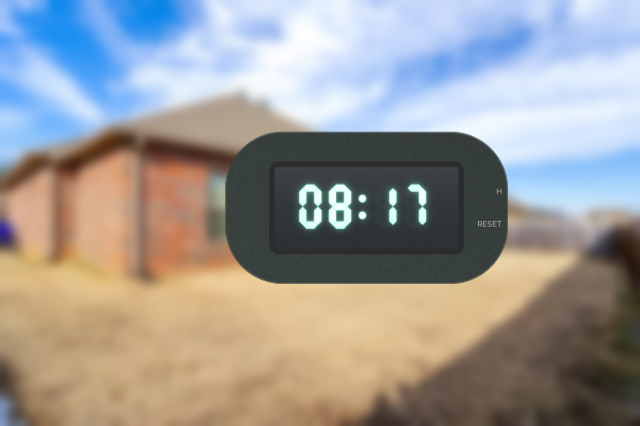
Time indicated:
**8:17**
